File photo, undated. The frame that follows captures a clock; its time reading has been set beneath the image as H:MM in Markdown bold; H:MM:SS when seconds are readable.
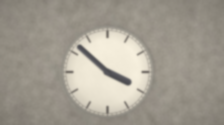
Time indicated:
**3:52**
